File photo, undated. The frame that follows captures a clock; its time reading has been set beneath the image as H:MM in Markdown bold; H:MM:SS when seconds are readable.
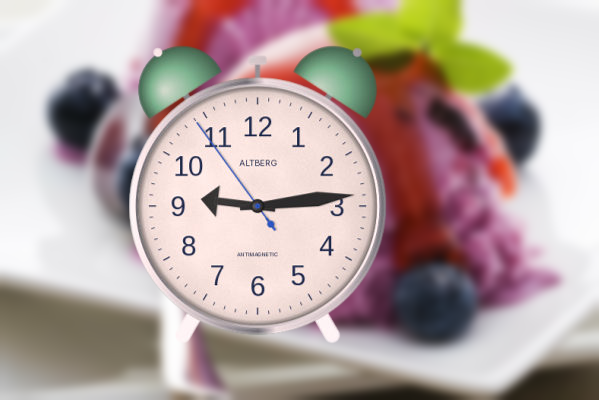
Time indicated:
**9:13:54**
